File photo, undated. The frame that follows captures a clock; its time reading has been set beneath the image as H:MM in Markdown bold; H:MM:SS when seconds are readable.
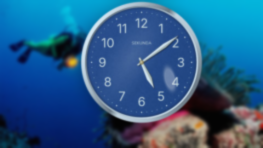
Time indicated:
**5:09**
